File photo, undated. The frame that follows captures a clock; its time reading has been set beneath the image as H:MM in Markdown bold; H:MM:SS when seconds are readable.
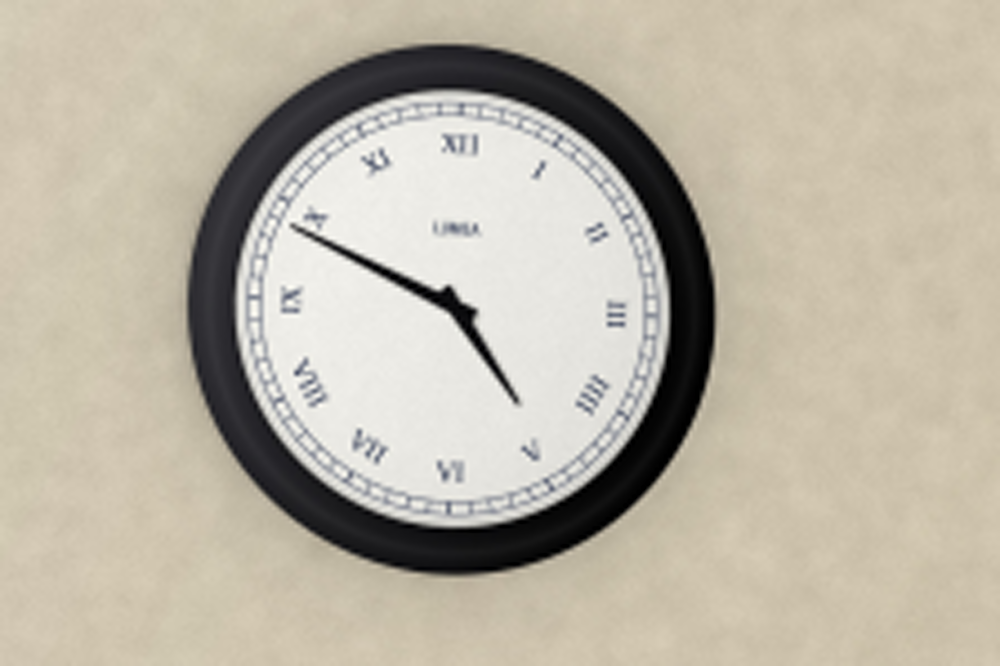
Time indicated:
**4:49**
